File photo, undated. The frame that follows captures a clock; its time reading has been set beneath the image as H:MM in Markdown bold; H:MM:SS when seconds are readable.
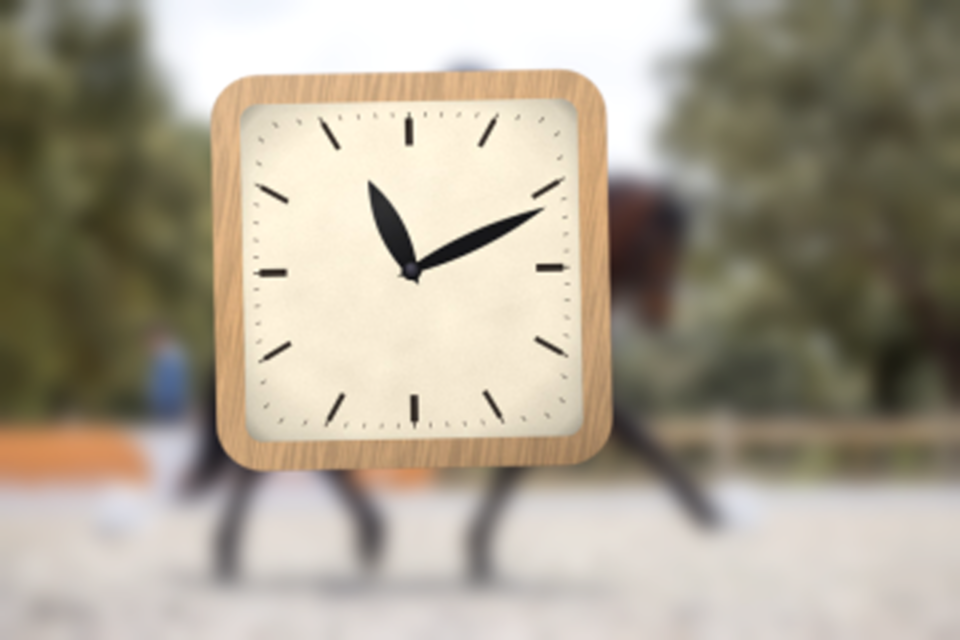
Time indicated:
**11:11**
